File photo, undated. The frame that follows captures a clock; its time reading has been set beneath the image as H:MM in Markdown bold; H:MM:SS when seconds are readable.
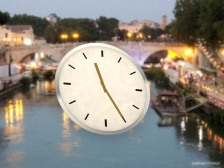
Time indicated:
**11:25**
